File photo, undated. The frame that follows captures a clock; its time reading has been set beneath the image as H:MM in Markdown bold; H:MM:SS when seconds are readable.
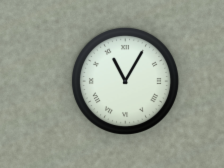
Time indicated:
**11:05**
